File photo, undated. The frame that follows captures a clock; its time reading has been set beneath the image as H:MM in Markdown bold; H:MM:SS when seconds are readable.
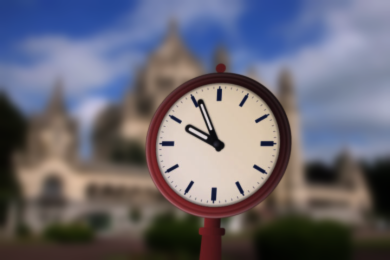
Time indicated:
**9:56**
